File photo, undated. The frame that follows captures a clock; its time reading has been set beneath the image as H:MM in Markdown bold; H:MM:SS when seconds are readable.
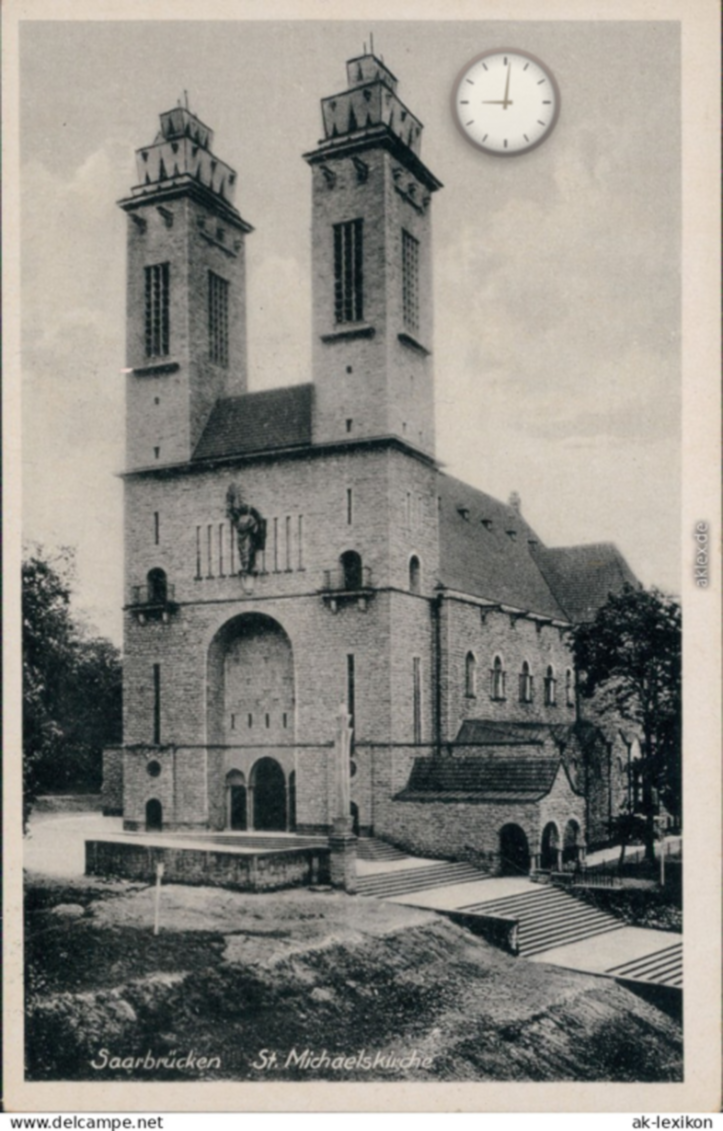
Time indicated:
**9:01**
